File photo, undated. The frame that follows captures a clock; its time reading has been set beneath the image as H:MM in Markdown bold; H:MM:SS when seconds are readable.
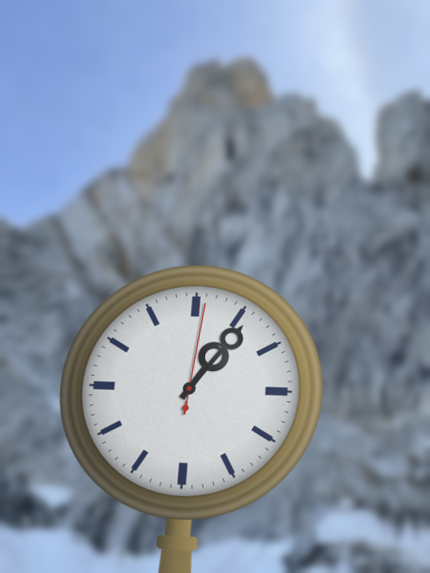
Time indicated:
**1:06:01**
